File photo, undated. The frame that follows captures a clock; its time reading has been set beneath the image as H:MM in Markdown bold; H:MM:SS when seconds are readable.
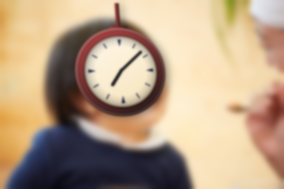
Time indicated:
**7:08**
